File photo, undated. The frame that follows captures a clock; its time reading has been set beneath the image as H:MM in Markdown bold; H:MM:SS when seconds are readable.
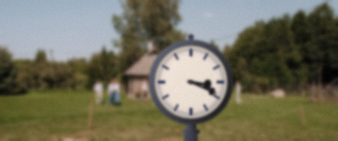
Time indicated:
**3:19**
